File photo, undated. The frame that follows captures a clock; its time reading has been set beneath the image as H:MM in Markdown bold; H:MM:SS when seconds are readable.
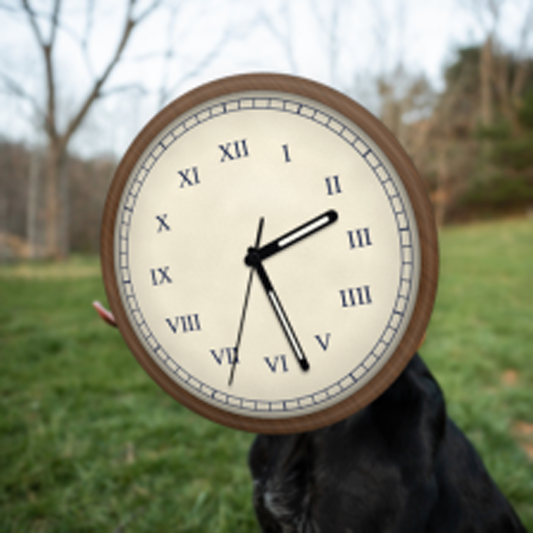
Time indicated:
**2:27:34**
